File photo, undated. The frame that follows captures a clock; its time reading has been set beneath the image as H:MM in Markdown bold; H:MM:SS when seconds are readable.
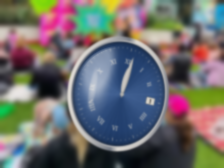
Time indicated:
**12:01**
